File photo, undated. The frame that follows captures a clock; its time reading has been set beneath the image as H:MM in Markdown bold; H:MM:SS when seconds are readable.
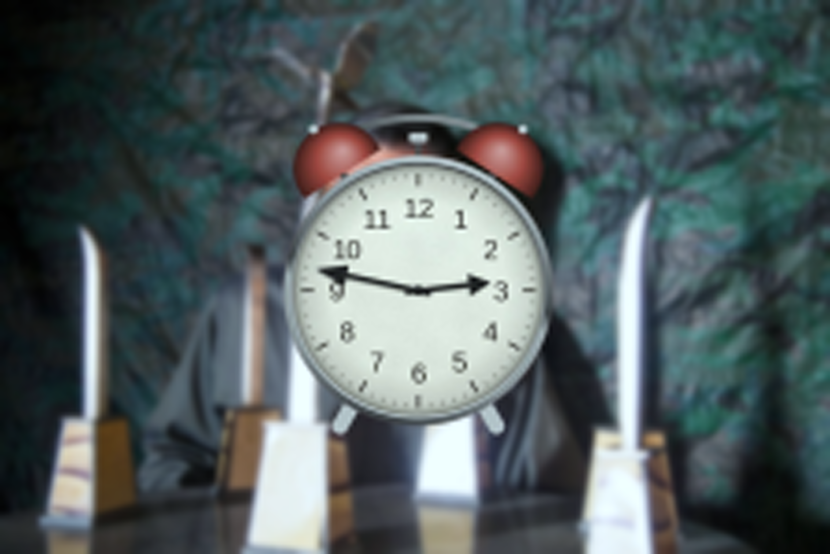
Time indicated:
**2:47**
